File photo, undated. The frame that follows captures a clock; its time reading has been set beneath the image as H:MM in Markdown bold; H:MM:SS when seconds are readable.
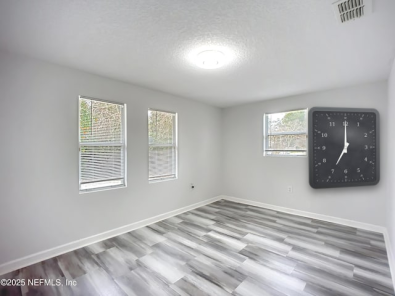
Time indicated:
**7:00**
